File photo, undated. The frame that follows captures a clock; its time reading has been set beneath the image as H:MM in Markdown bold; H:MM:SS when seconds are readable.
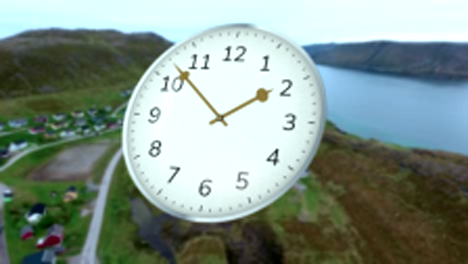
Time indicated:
**1:52**
